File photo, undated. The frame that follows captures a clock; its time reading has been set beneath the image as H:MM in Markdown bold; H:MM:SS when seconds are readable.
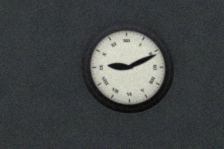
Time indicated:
**9:11**
